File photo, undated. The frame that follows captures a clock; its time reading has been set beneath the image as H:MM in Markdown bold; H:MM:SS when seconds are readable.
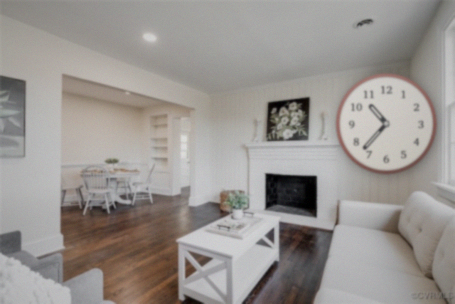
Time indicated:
**10:37**
